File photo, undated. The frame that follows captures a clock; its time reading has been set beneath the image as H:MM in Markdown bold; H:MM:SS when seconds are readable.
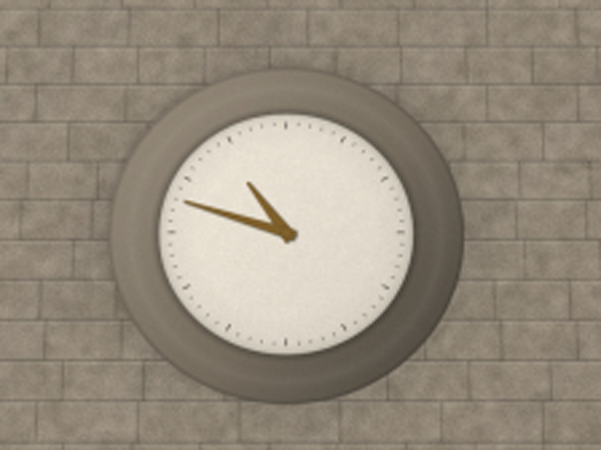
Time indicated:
**10:48**
